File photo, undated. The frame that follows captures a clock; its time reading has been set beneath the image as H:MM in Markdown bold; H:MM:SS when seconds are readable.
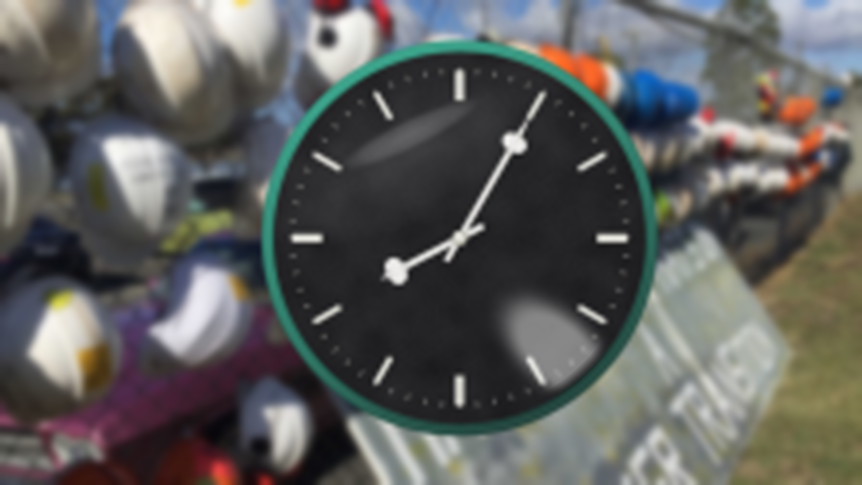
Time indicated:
**8:05**
